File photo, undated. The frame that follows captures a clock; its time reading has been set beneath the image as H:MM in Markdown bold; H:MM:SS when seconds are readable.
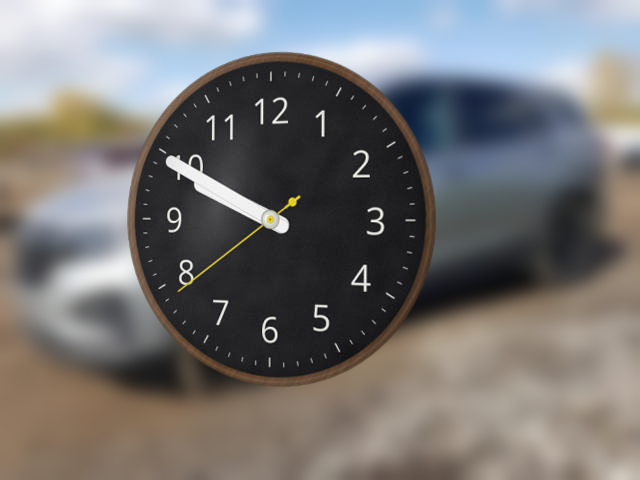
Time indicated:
**9:49:39**
